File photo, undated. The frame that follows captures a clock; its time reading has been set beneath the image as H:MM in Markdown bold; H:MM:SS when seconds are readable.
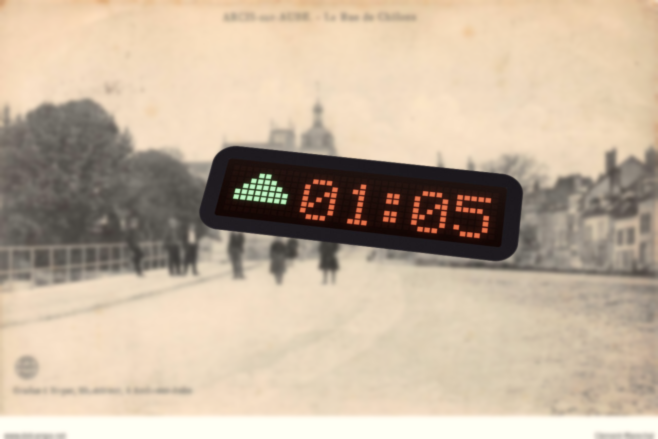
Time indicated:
**1:05**
